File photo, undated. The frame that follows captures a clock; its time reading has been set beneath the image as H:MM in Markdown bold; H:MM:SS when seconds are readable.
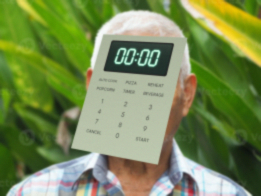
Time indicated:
**0:00**
